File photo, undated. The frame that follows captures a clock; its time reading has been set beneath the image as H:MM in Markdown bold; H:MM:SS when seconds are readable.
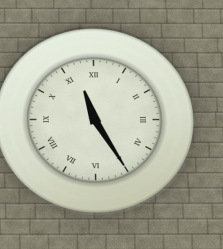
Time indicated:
**11:25**
